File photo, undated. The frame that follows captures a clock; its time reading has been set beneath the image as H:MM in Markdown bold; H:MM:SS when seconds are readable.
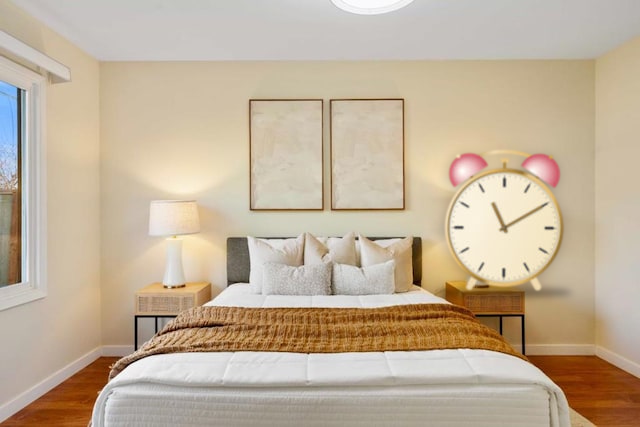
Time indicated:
**11:10**
